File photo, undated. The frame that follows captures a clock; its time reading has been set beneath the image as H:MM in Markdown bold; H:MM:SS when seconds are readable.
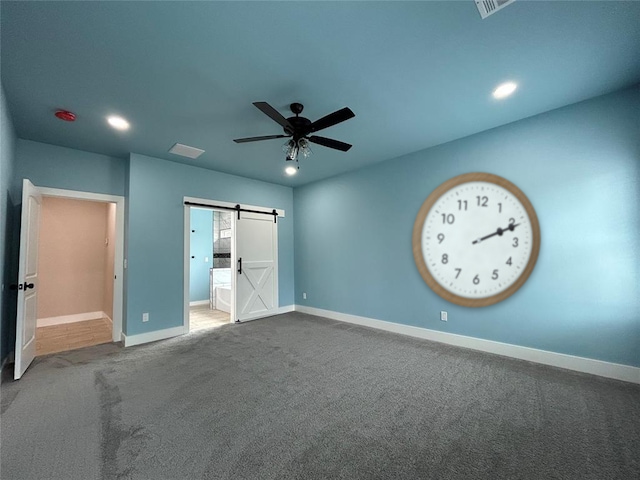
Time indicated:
**2:11**
